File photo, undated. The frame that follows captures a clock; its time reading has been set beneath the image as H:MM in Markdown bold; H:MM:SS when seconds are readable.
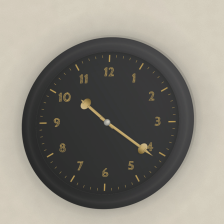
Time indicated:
**10:21**
